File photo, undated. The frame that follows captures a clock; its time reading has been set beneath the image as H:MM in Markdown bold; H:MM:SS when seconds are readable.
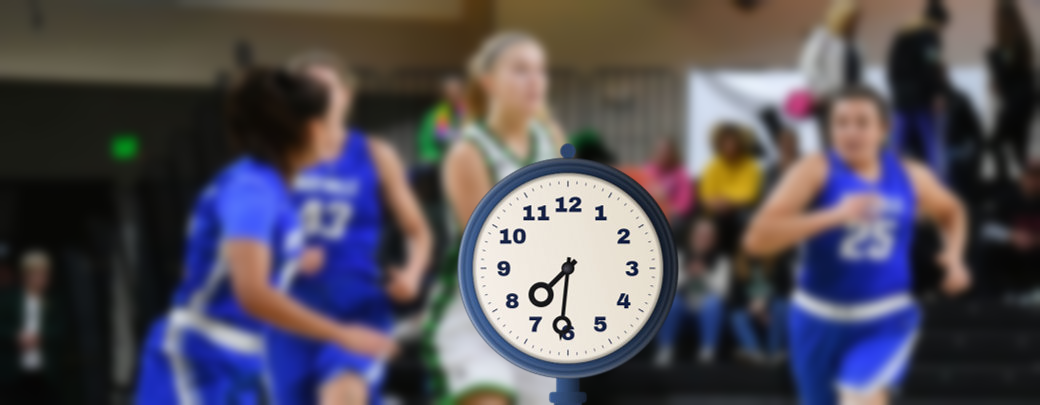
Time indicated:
**7:31**
